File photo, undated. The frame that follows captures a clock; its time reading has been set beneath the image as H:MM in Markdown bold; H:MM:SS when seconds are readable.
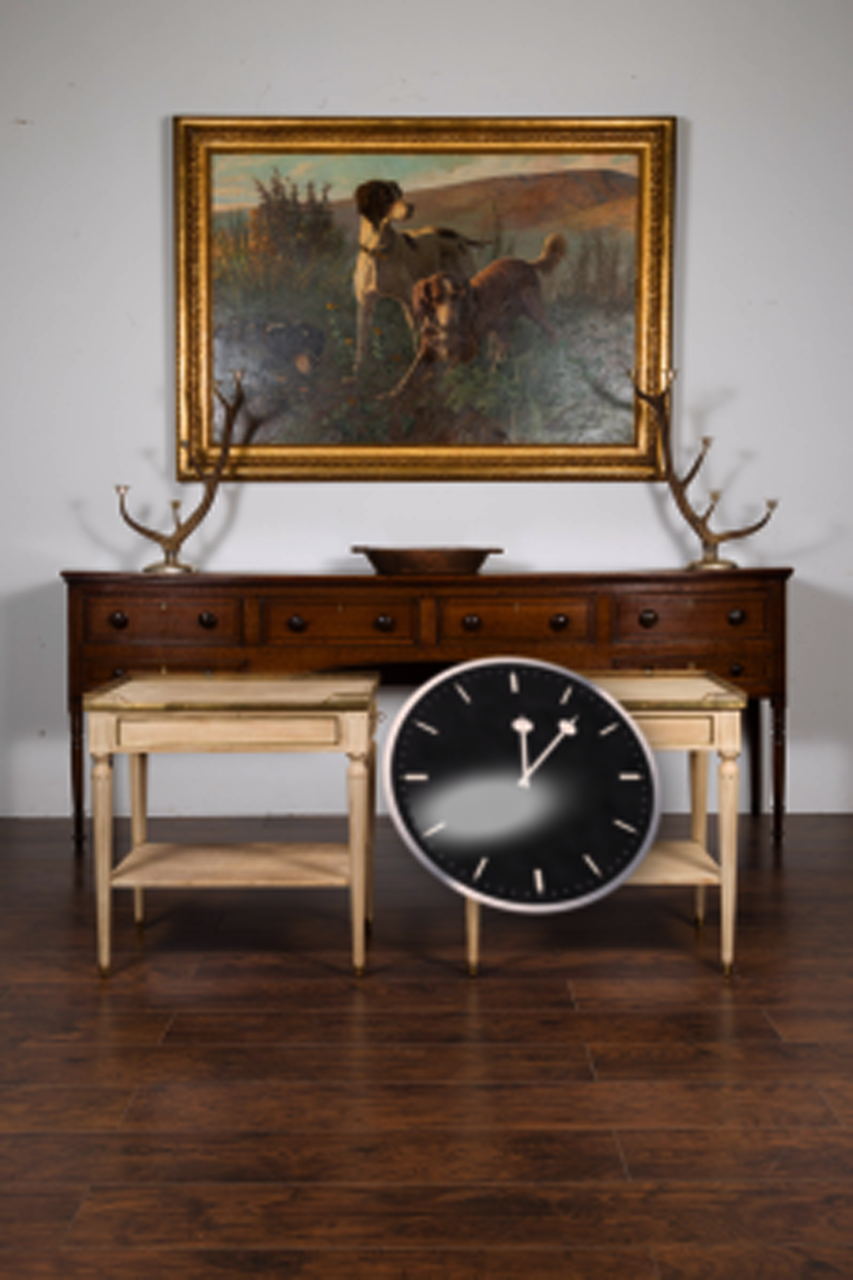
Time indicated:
**12:07**
